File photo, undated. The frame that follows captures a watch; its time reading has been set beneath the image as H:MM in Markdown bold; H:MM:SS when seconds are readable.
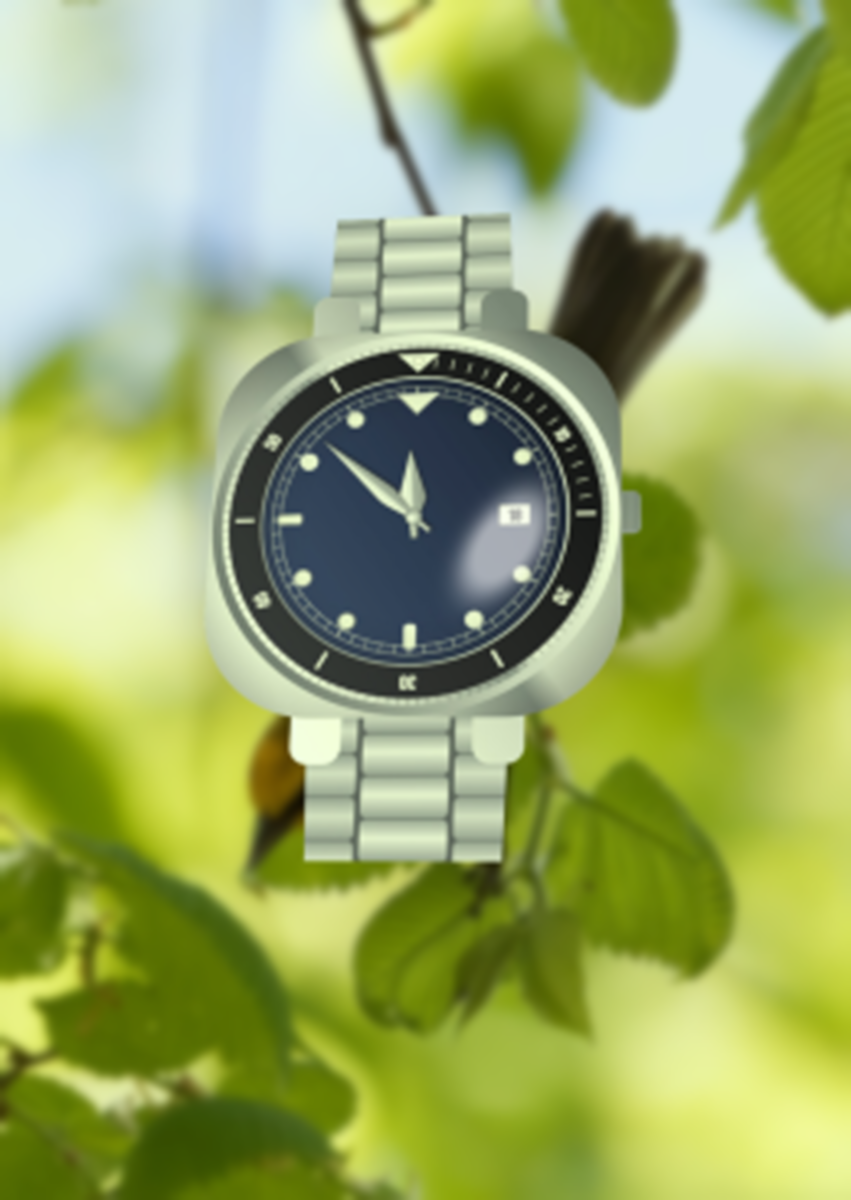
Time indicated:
**11:52**
